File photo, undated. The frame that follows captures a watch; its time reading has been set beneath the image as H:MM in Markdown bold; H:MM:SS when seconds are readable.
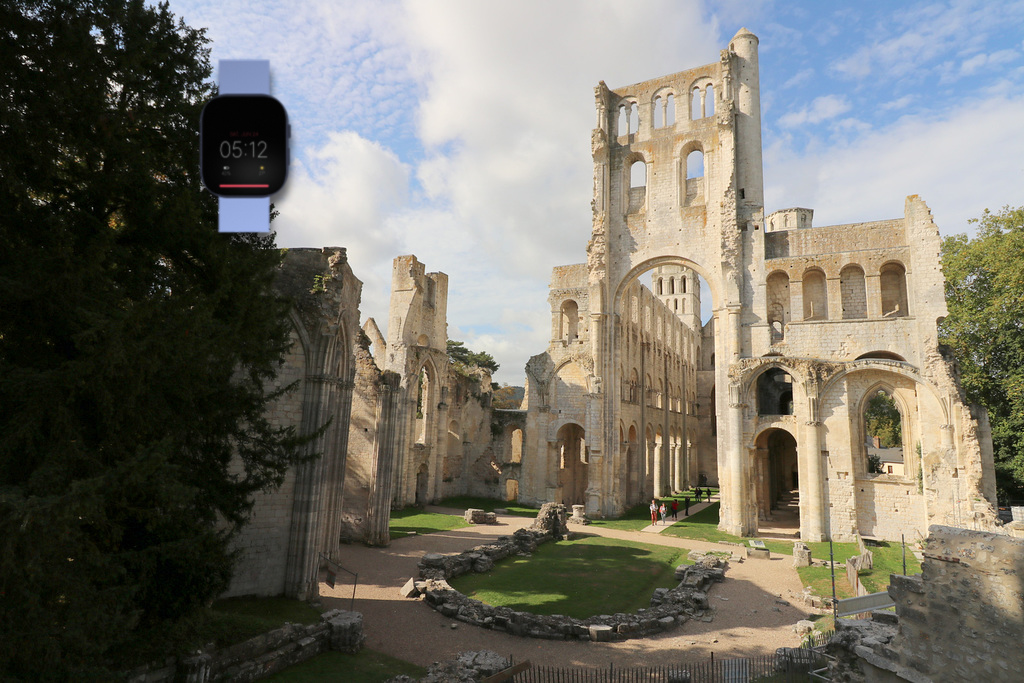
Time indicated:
**5:12**
